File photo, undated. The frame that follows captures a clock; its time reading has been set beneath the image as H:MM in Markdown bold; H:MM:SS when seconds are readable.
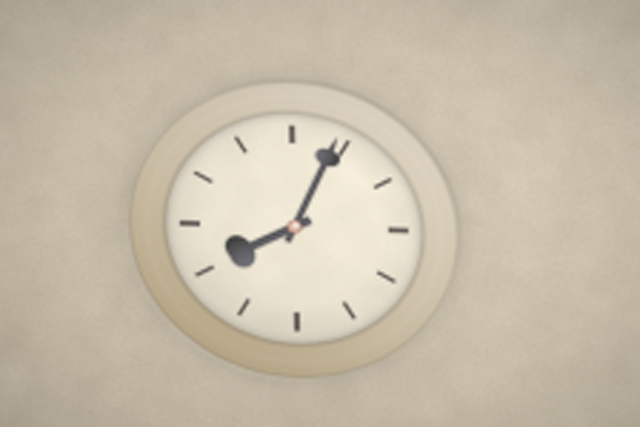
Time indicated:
**8:04**
